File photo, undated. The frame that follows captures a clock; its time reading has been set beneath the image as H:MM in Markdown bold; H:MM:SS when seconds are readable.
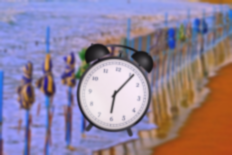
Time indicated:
**6:06**
